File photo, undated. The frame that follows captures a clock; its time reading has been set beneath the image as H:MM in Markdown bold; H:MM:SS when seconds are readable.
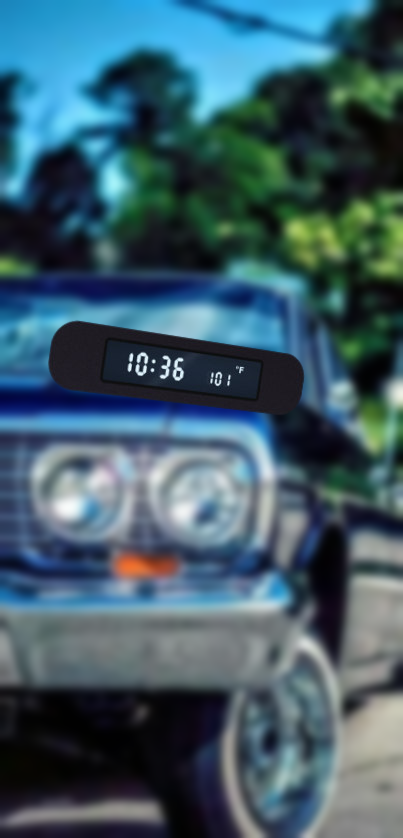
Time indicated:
**10:36**
